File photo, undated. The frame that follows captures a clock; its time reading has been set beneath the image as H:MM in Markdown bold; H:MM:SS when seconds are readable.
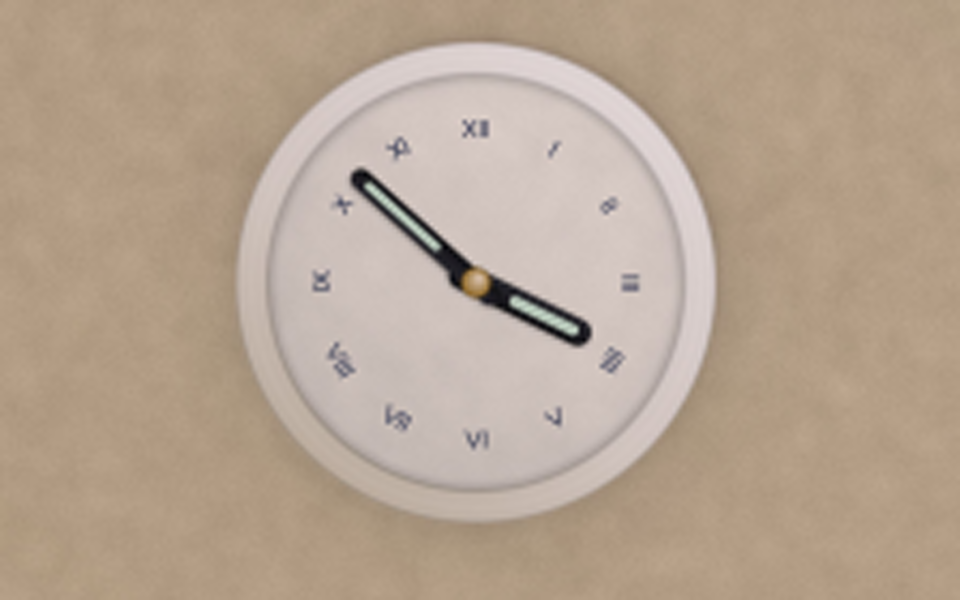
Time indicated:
**3:52**
